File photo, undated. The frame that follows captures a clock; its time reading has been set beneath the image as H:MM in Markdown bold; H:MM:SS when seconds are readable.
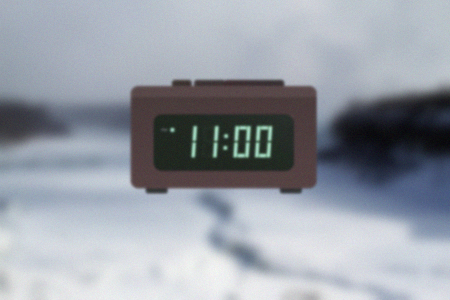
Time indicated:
**11:00**
